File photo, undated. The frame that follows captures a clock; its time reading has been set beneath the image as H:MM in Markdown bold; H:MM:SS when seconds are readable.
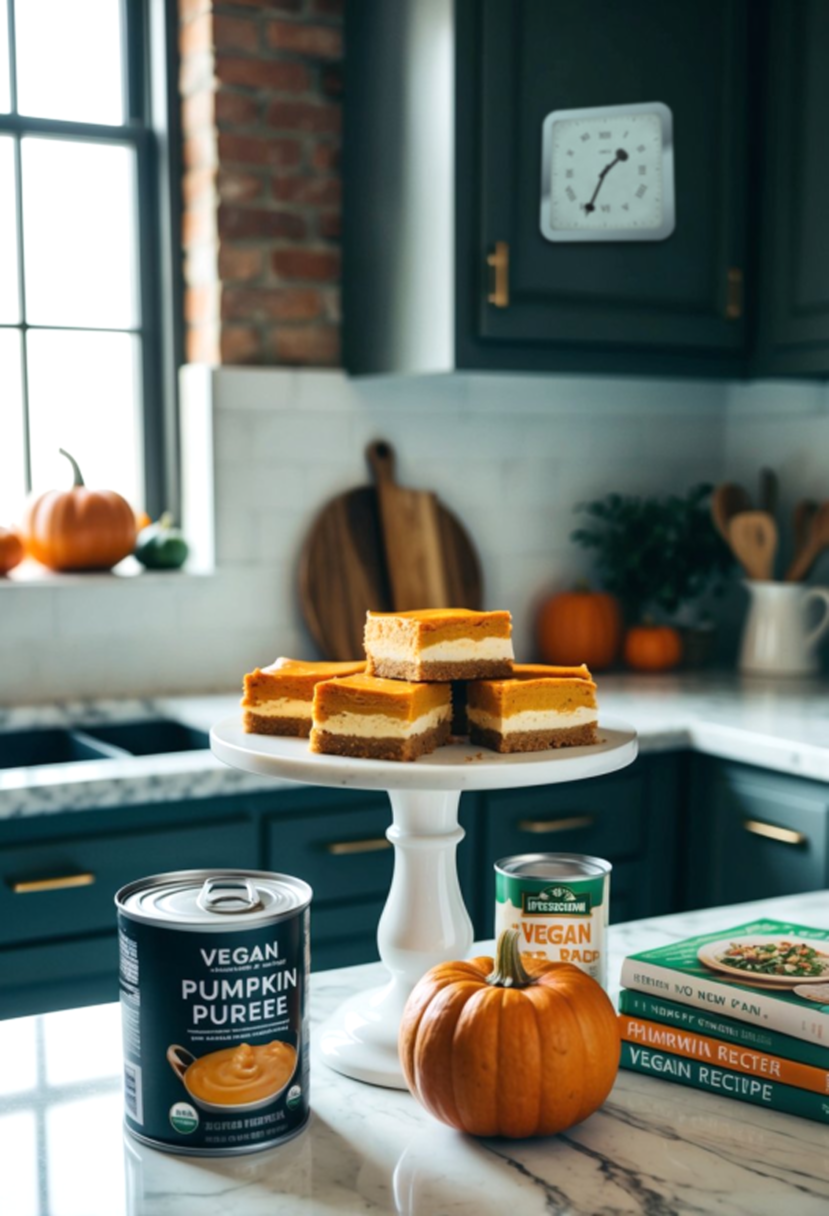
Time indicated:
**1:34**
